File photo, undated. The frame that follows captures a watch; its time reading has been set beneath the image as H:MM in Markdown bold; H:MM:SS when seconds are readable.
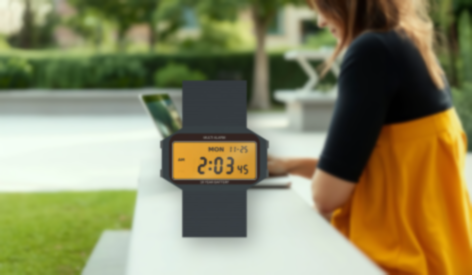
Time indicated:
**2:03**
